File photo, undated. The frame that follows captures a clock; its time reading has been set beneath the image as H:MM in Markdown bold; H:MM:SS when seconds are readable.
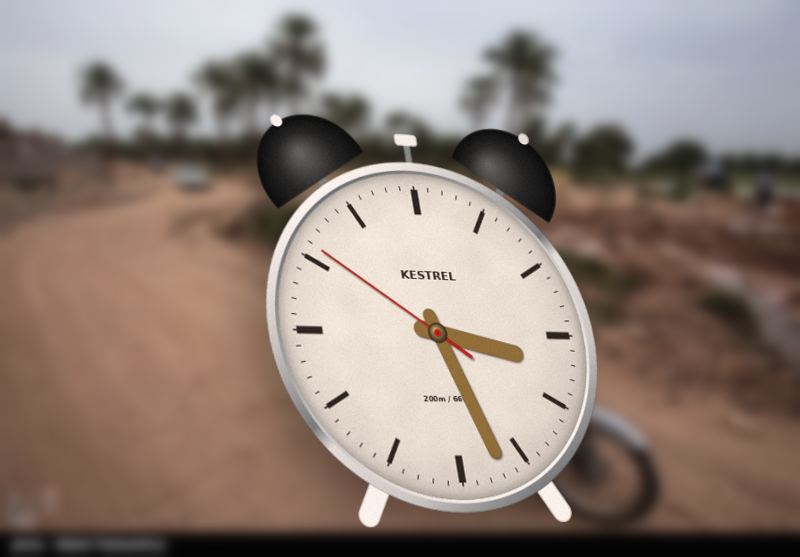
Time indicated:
**3:26:51**
